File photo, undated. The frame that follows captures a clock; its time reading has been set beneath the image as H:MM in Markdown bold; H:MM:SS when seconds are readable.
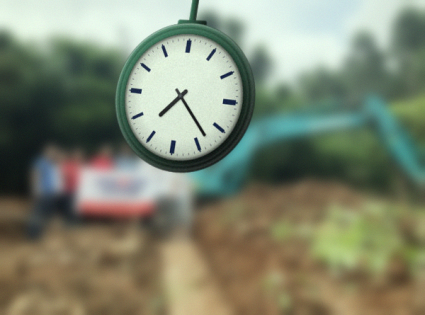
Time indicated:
**7:23**
